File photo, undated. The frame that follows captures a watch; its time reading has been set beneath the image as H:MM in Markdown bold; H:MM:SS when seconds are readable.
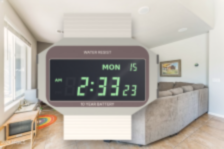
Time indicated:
**2:33:23**
